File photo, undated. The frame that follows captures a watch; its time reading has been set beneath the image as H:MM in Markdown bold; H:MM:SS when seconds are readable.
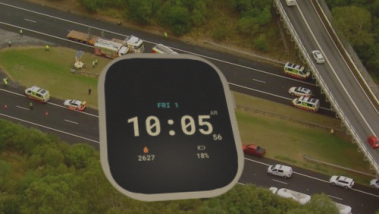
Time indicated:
**10:05**
